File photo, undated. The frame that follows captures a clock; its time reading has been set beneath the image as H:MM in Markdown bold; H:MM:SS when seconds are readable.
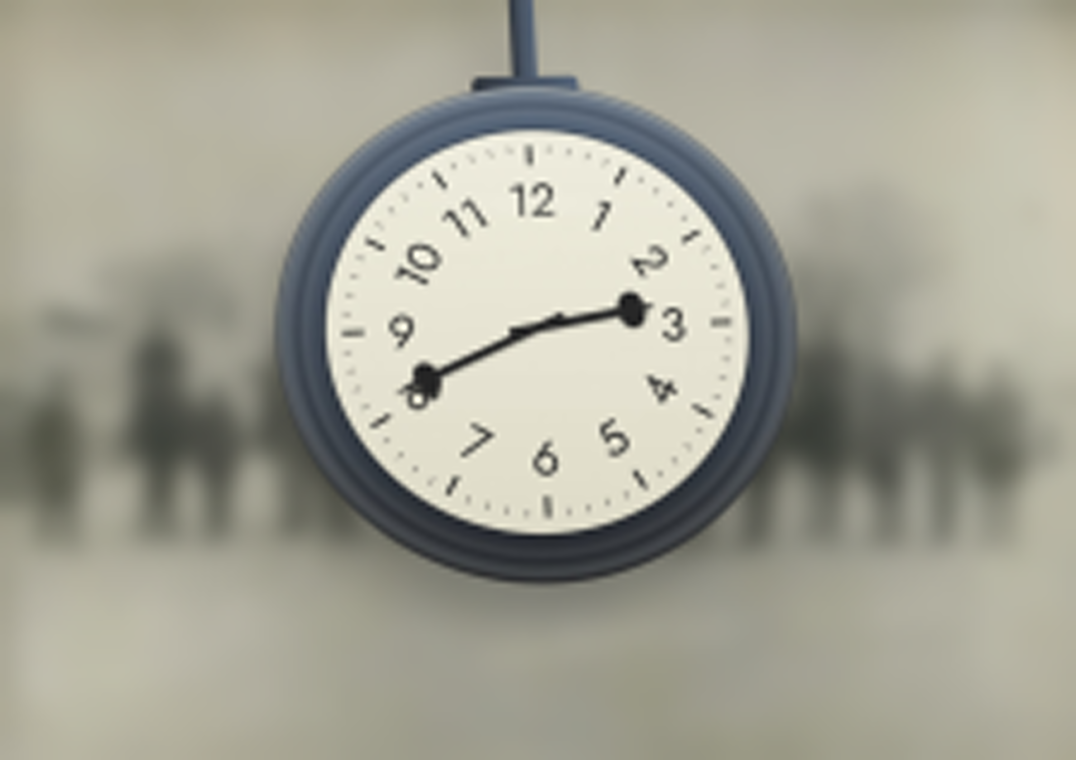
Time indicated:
**2:41**
